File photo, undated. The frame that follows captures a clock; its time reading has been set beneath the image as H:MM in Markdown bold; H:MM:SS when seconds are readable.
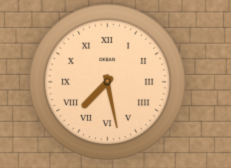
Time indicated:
**7:28**
